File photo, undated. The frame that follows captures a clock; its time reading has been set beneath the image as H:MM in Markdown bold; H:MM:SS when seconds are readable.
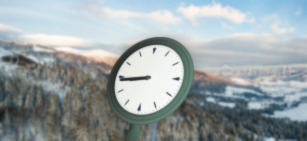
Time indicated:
**8:44**
